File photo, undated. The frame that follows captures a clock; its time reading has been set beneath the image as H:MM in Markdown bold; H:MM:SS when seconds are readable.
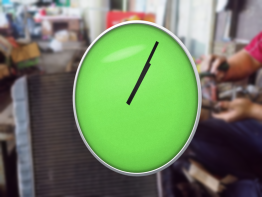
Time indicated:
**1:05**
